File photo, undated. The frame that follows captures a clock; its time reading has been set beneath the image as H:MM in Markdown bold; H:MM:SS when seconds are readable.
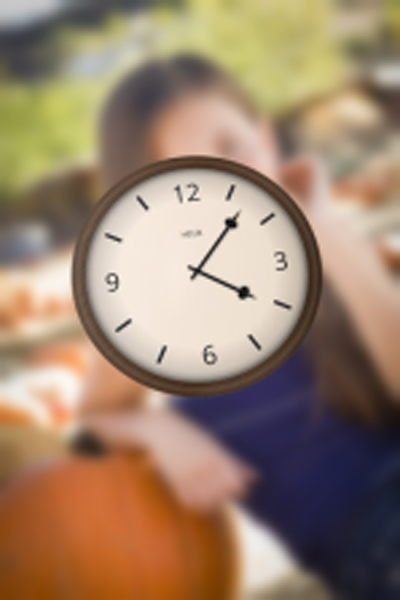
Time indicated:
**4:07**
